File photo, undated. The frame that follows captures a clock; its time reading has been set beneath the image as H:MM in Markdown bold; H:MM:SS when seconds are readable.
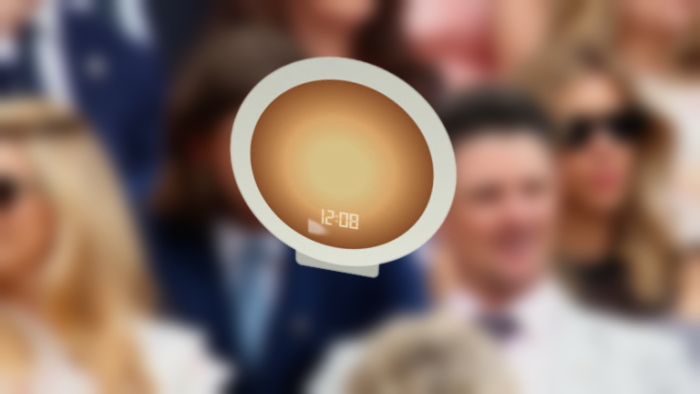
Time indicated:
**12:08**
